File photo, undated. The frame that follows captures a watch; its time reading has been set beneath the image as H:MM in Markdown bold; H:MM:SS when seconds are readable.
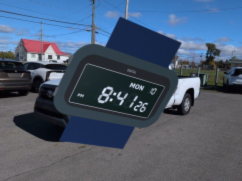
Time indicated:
**8:41:26**
